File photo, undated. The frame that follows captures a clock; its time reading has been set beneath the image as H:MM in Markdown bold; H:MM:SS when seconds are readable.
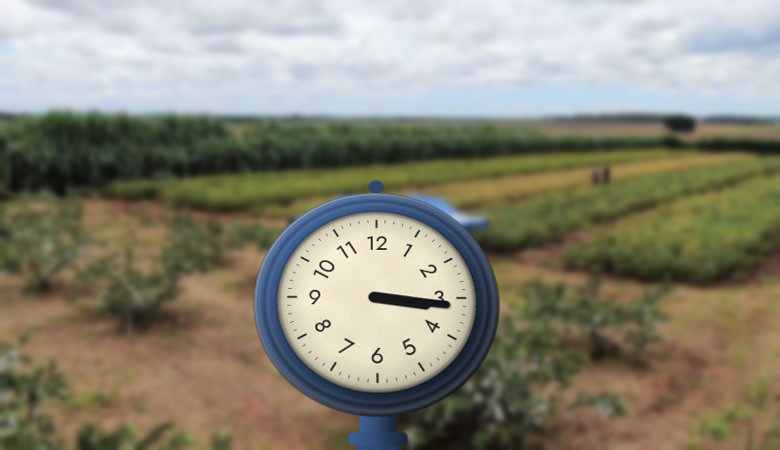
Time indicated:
**3:16**
